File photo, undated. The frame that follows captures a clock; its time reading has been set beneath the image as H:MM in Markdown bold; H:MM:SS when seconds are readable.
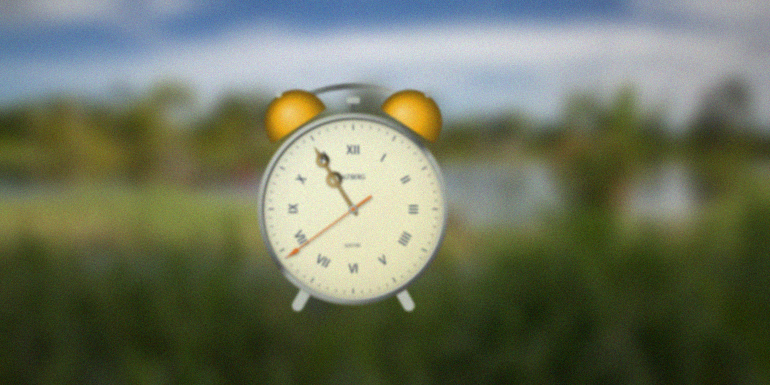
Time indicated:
**10:54:39**
